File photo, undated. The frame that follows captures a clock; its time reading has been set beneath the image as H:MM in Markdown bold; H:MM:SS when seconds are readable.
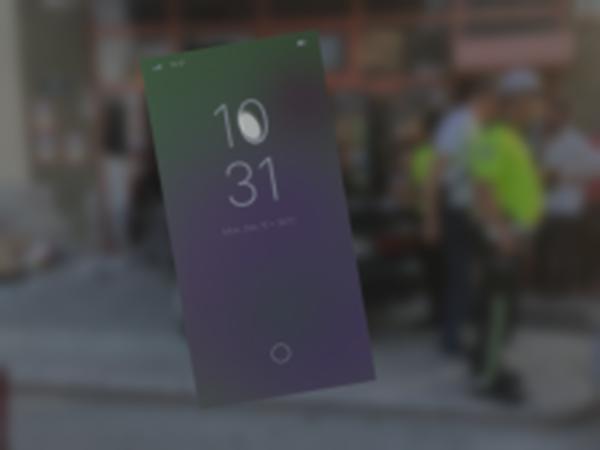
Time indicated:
**10:31**
